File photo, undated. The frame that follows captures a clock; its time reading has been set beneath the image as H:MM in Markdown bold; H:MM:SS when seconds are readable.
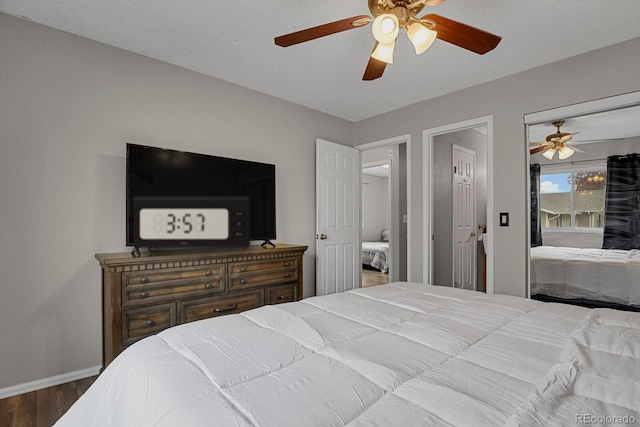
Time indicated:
**3:57**
